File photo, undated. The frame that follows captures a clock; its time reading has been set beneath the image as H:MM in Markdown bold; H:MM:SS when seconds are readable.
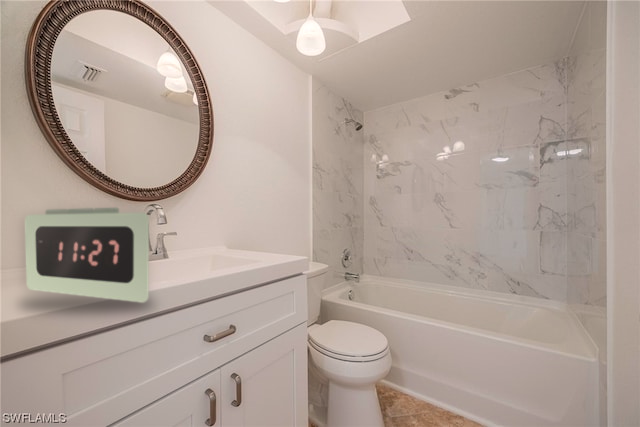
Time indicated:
**11:27**
